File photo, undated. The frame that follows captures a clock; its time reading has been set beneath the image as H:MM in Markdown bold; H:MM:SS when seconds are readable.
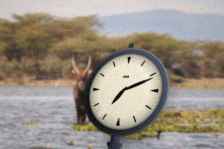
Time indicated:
**7:11**
